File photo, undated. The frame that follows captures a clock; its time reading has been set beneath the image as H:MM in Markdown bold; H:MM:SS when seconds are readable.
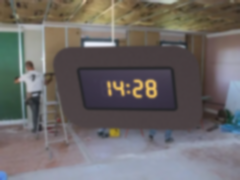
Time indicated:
**14:28**
